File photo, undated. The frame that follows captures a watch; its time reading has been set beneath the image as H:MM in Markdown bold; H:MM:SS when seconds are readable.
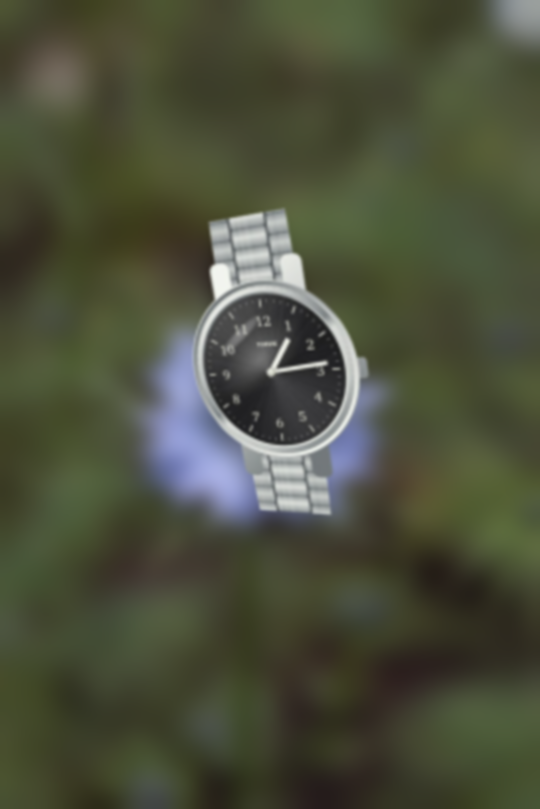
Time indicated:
**1:14**
